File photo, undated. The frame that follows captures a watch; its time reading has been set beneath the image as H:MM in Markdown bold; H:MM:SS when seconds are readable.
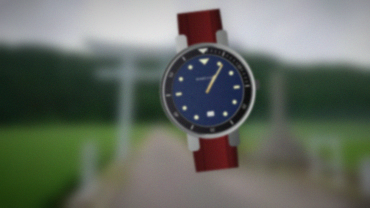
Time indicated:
**1:06**
